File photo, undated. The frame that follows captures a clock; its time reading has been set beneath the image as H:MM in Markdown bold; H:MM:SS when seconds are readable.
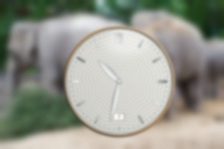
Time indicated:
**10:32**
